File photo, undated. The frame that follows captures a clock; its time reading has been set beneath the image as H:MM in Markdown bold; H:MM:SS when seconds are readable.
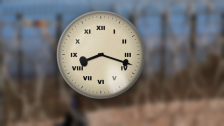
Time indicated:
**8:18**
